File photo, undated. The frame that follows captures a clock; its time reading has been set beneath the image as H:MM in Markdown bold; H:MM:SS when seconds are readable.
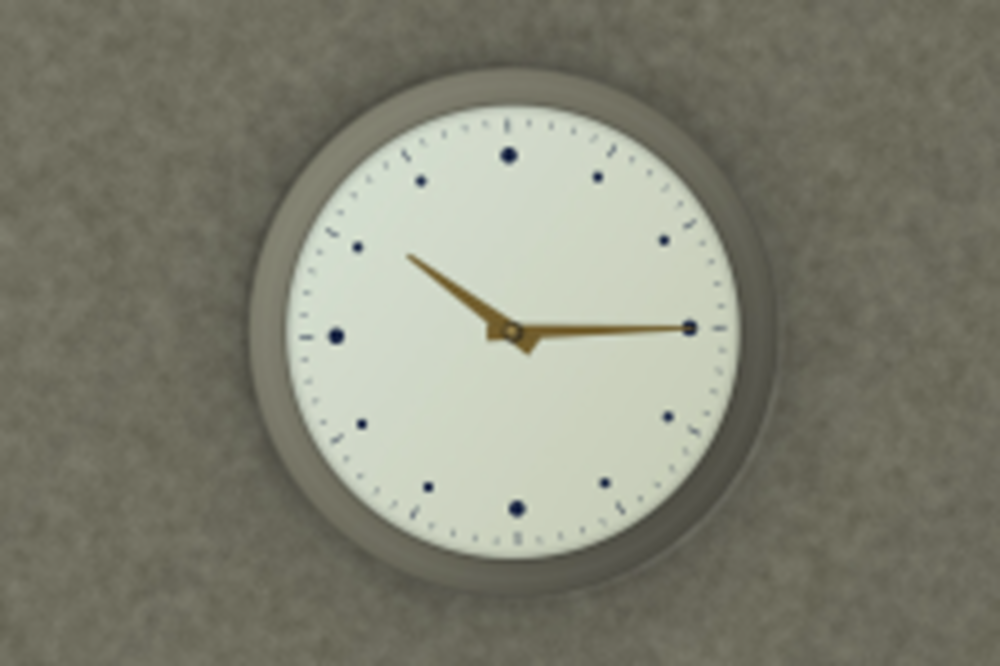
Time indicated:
**10:15**
